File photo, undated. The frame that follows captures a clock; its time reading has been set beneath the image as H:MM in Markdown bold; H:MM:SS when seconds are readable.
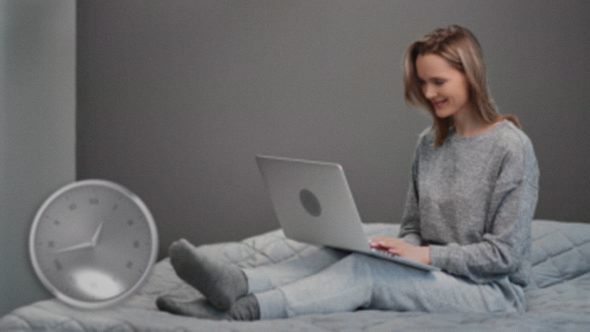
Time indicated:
**12:43**
